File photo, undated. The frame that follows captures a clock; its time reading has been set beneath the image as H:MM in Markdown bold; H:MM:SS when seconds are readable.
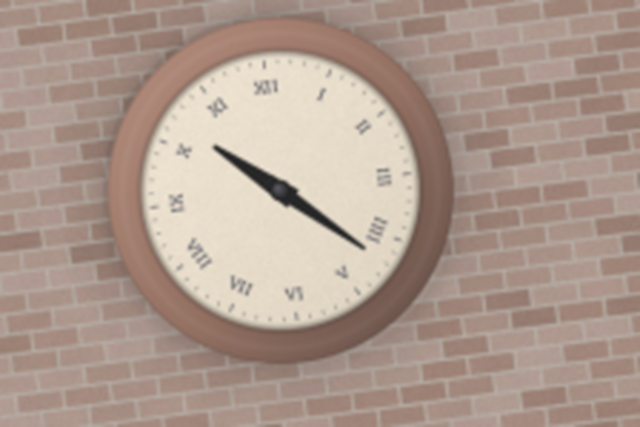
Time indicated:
**10:22**
